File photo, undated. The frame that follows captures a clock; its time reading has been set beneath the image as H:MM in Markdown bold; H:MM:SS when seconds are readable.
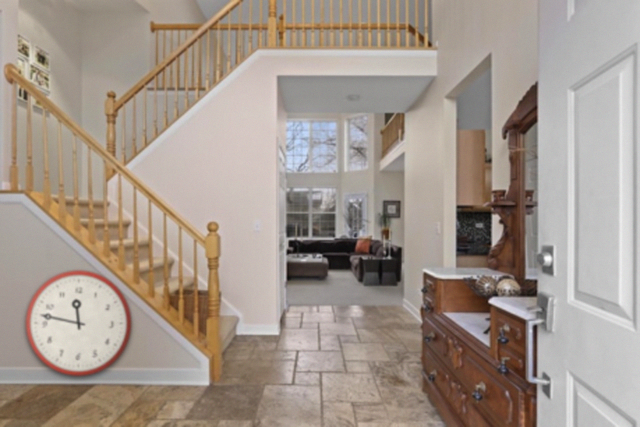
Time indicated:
**11:47**
